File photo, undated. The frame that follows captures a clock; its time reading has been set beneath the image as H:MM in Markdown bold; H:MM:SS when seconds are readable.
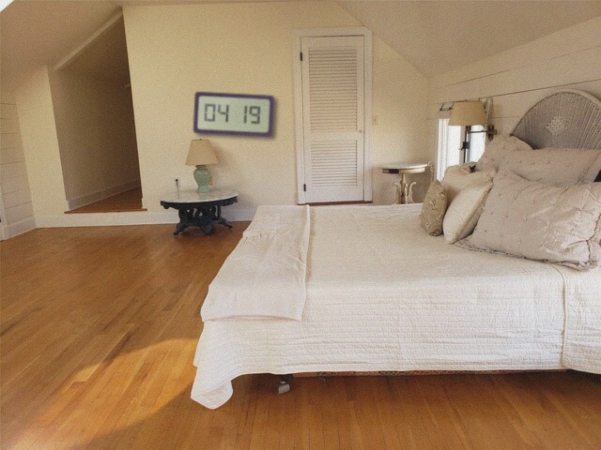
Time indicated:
**4:19**
